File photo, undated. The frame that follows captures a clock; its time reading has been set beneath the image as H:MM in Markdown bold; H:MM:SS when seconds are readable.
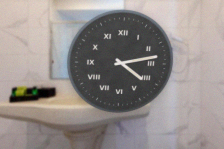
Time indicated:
**4:13**
